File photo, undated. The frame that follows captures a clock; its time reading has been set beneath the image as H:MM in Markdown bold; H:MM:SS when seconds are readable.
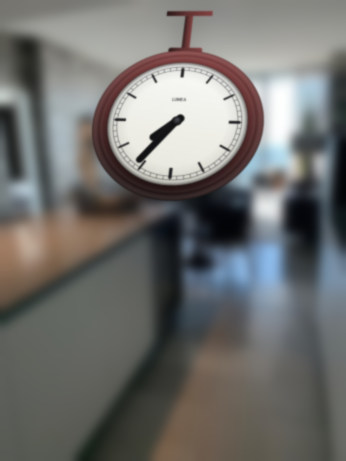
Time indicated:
**7:36**
